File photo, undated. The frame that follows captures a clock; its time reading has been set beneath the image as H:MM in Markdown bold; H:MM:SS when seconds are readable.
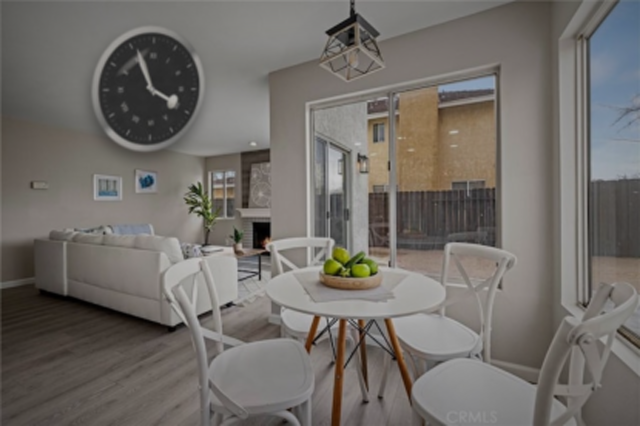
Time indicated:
**3:56**
